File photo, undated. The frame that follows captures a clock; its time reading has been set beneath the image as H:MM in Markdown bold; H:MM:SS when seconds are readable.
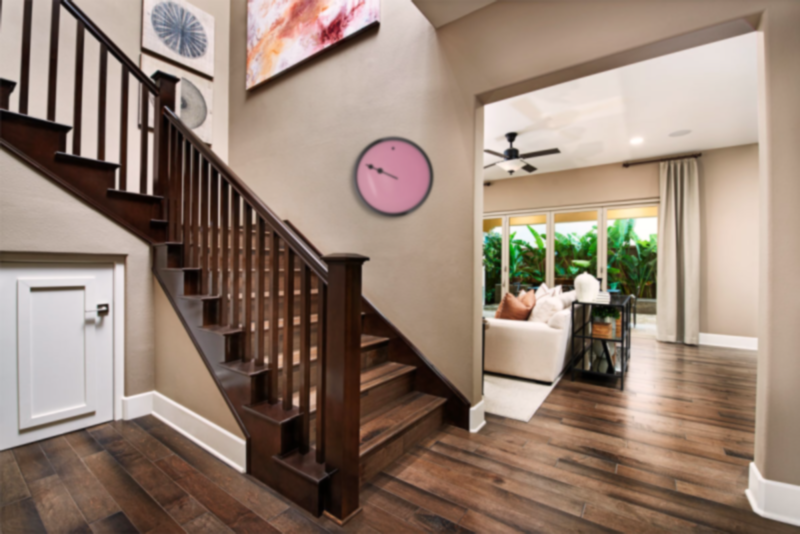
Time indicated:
**9:49**
